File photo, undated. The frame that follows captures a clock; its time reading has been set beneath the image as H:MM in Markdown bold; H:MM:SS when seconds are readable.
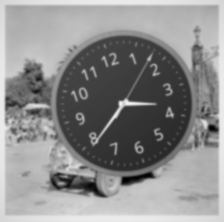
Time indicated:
**3:39:08**
